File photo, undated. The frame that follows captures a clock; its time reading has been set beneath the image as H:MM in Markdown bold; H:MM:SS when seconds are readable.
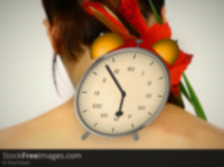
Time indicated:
**5:53**
